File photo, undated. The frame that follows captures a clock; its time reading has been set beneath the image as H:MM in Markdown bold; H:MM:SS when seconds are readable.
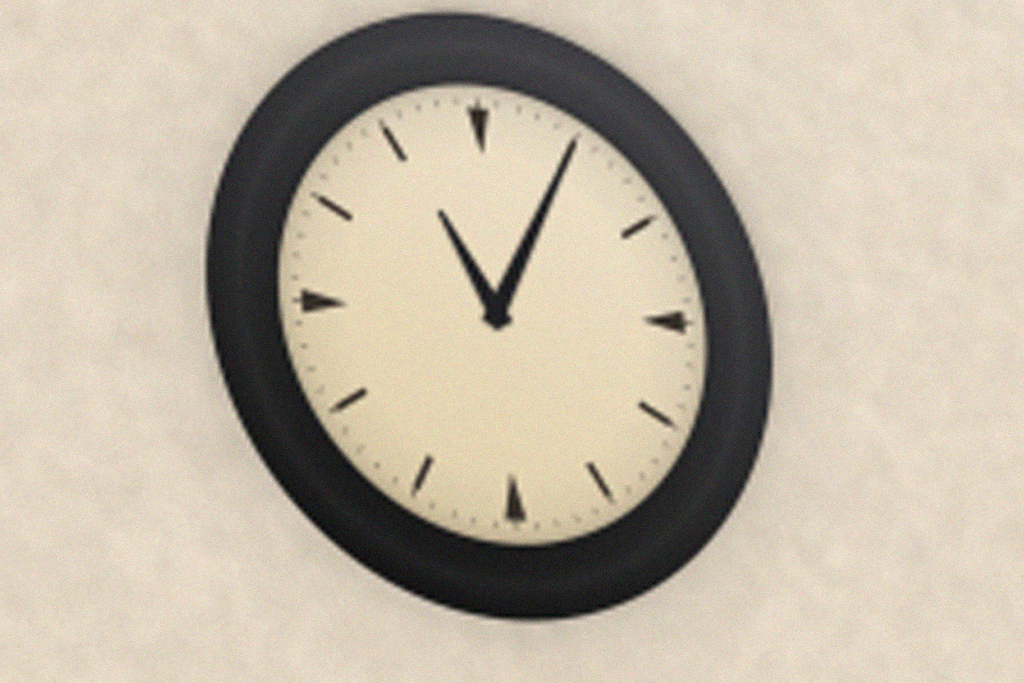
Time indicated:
**11:05**
